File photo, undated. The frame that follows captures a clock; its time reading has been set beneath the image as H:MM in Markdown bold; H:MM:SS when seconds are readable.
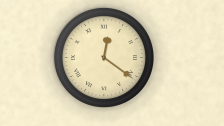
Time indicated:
**12:21**
